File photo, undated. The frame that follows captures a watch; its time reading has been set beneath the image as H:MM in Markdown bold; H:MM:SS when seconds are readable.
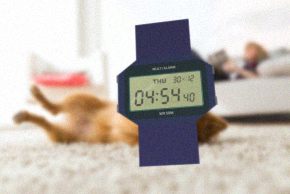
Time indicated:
**4:54:40**
